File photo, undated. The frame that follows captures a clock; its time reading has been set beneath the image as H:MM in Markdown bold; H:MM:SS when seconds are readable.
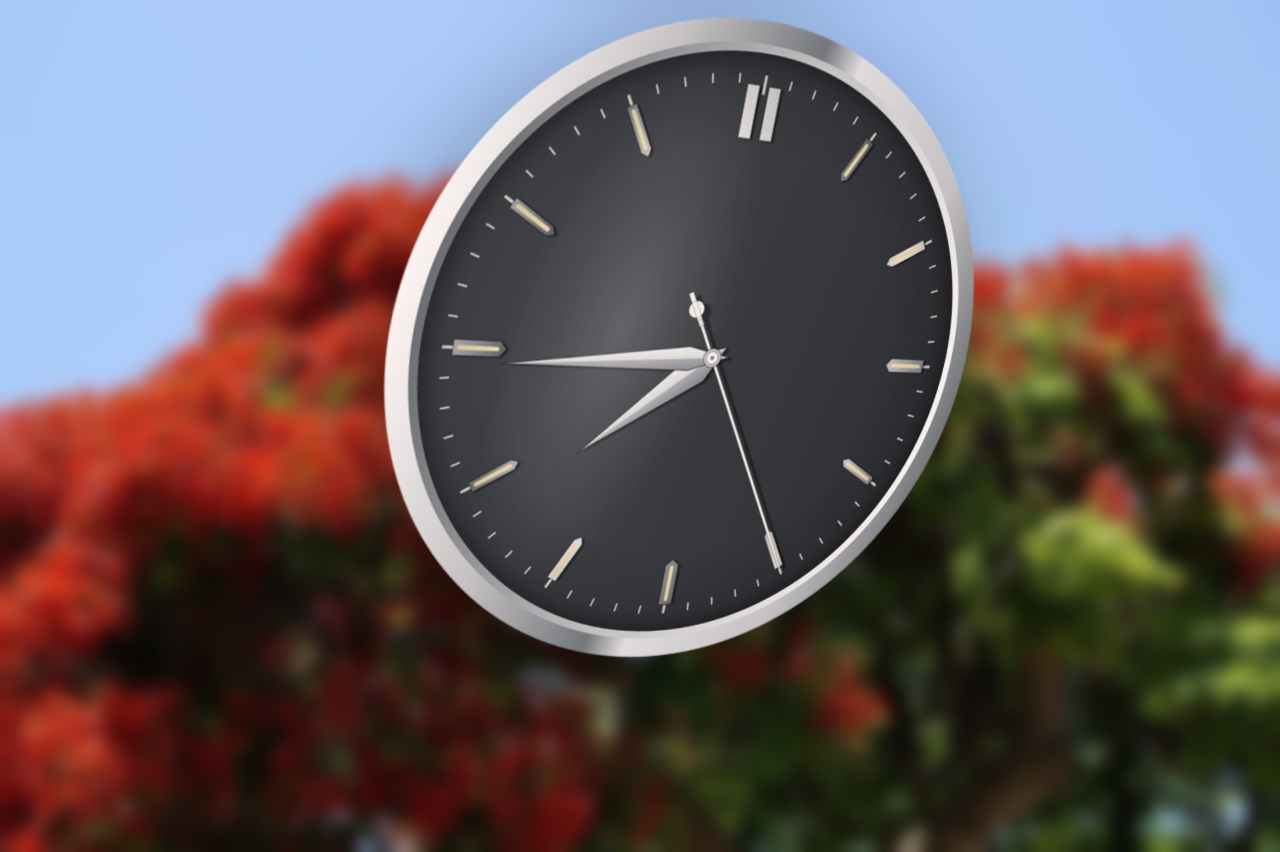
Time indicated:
**7:44:25**
